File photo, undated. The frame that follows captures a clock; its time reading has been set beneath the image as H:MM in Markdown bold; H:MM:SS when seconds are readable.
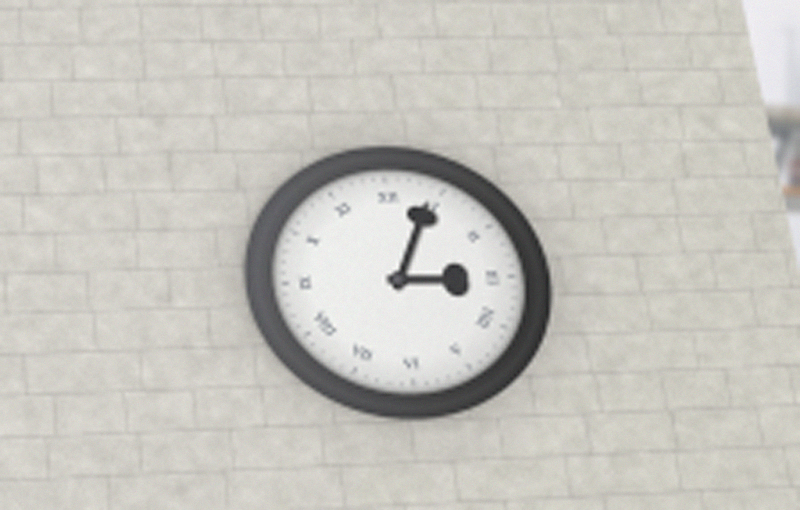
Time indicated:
**3:04**
